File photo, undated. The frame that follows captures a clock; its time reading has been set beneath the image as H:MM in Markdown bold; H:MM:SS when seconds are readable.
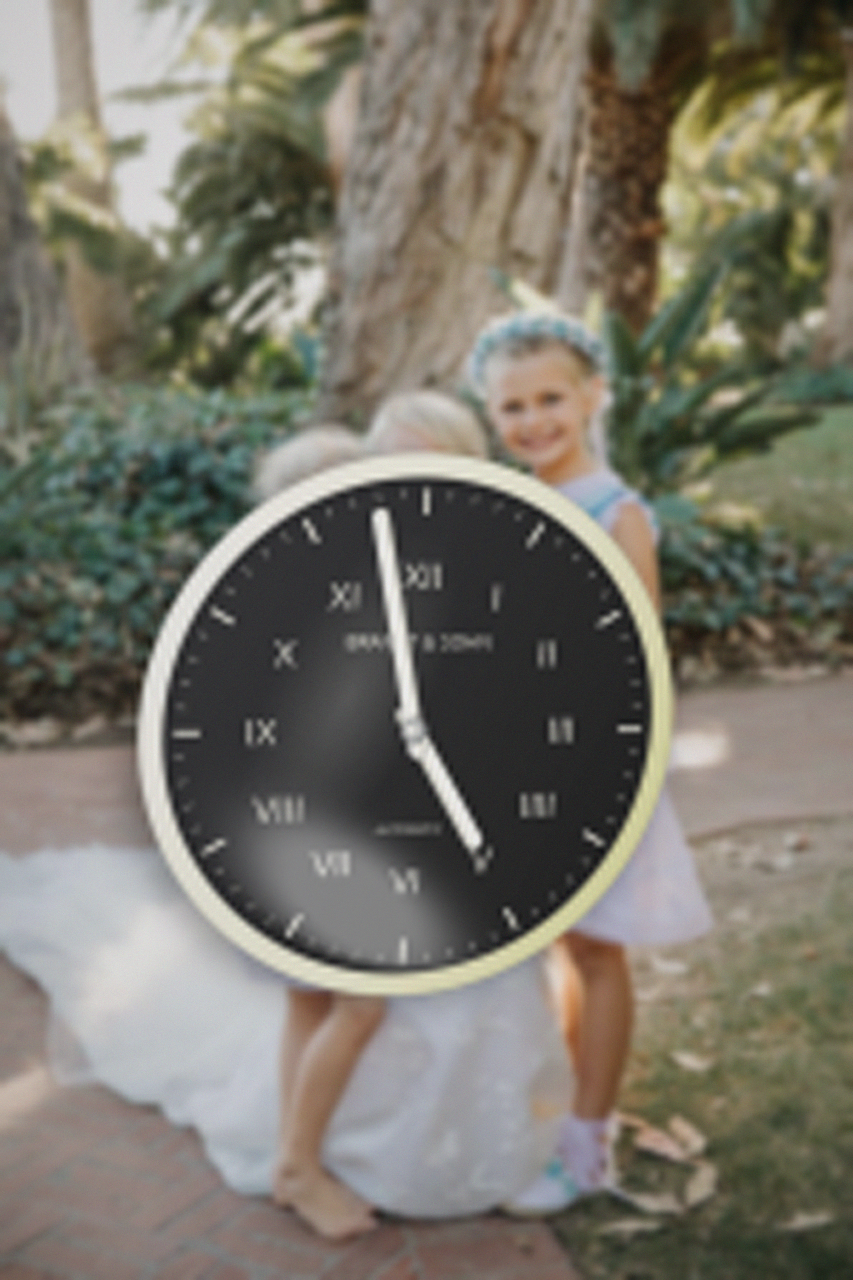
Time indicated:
**4:58**
